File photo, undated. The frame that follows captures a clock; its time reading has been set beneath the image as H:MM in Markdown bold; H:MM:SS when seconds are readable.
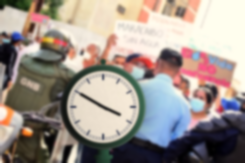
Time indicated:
**3:50**
